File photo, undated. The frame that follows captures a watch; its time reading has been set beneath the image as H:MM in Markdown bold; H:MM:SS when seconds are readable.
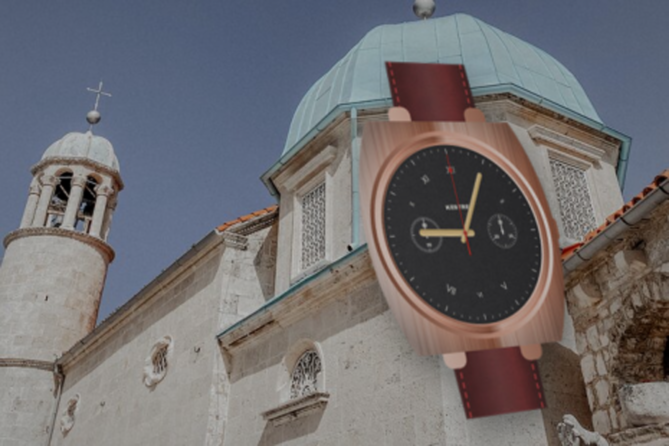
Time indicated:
**9:05**
